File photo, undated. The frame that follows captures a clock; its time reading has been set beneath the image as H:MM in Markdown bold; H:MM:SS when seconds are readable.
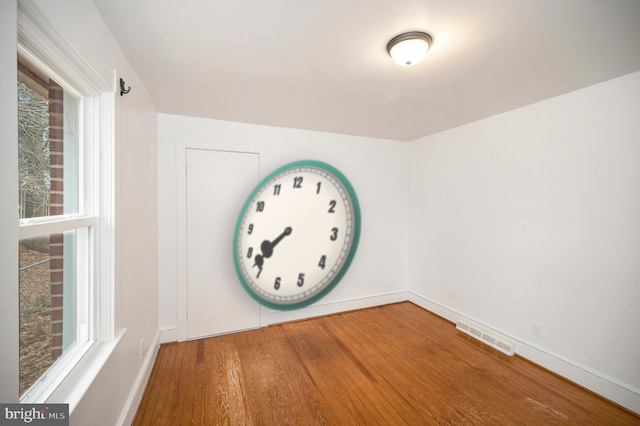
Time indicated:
**7:37**
